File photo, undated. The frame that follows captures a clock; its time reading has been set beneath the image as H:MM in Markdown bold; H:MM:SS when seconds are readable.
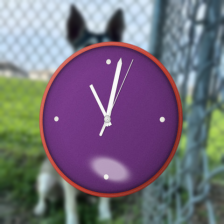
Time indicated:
**11:02:04**
